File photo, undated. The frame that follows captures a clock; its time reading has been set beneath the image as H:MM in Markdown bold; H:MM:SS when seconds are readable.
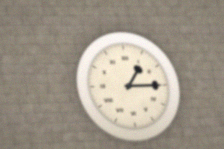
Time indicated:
**1:15**
